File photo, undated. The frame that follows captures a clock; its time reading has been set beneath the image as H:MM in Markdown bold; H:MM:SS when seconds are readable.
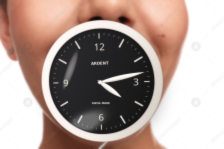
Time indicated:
**4:13**
